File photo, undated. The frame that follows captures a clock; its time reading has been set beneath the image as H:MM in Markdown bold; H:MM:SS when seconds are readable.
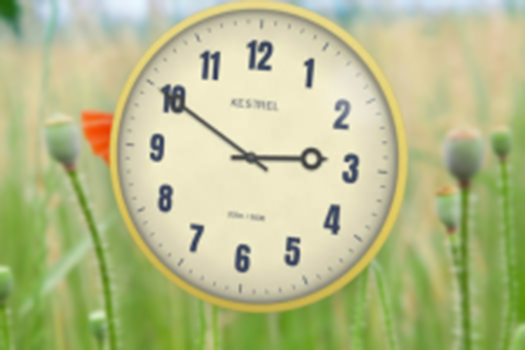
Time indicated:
**2:50**
